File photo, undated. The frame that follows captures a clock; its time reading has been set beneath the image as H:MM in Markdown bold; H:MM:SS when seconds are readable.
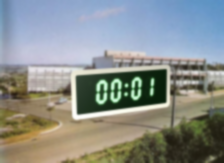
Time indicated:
**0:01**
